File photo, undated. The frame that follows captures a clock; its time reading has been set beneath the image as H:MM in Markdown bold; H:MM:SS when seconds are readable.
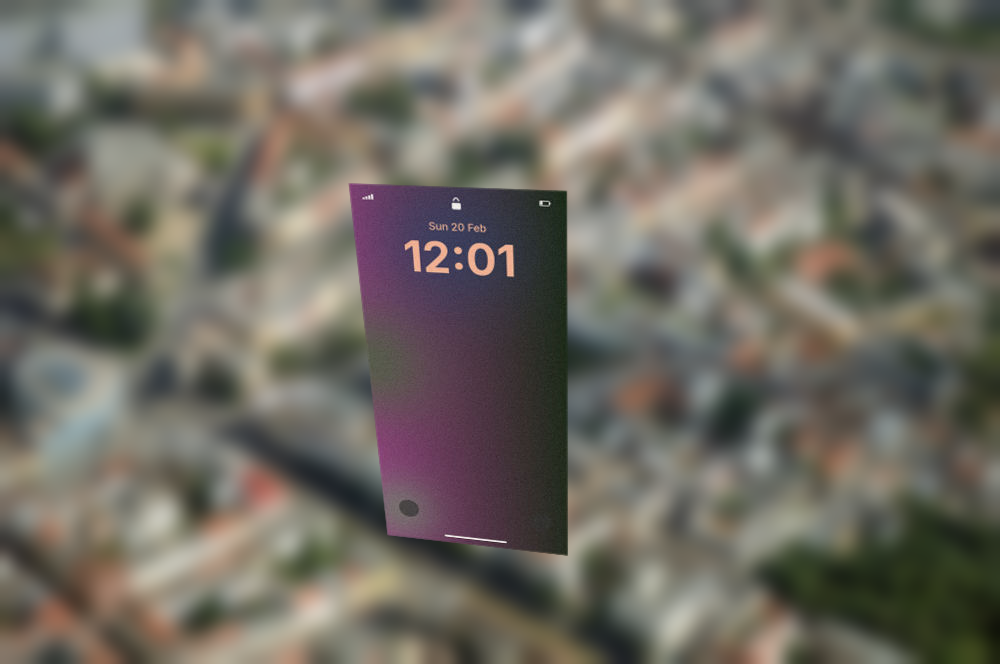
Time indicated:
**12:01**
